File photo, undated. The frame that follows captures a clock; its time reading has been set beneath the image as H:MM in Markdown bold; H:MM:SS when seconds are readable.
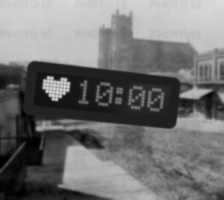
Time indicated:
**10:00**
